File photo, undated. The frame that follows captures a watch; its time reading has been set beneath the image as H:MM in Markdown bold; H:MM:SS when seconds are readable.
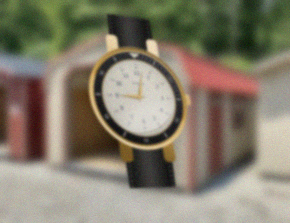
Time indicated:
**9:02**
